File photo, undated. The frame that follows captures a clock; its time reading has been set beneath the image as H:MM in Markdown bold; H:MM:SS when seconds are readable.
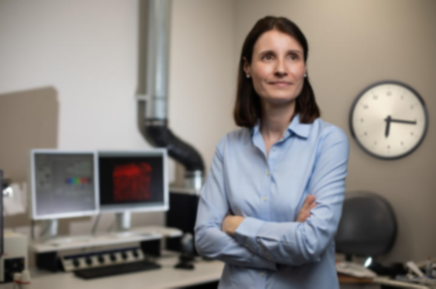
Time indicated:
**6:16**
